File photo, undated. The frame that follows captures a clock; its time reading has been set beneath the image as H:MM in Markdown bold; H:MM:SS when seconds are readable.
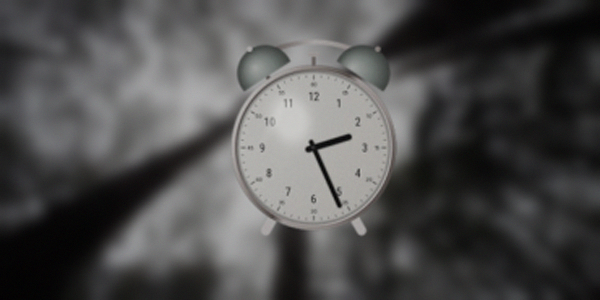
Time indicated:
**2:26**
